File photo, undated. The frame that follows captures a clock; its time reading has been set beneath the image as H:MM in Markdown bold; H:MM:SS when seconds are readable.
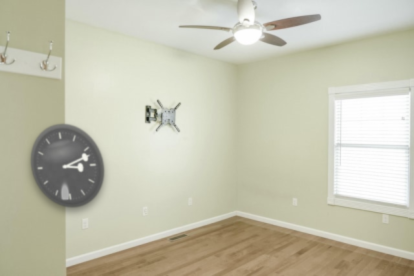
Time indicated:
**3:12**
